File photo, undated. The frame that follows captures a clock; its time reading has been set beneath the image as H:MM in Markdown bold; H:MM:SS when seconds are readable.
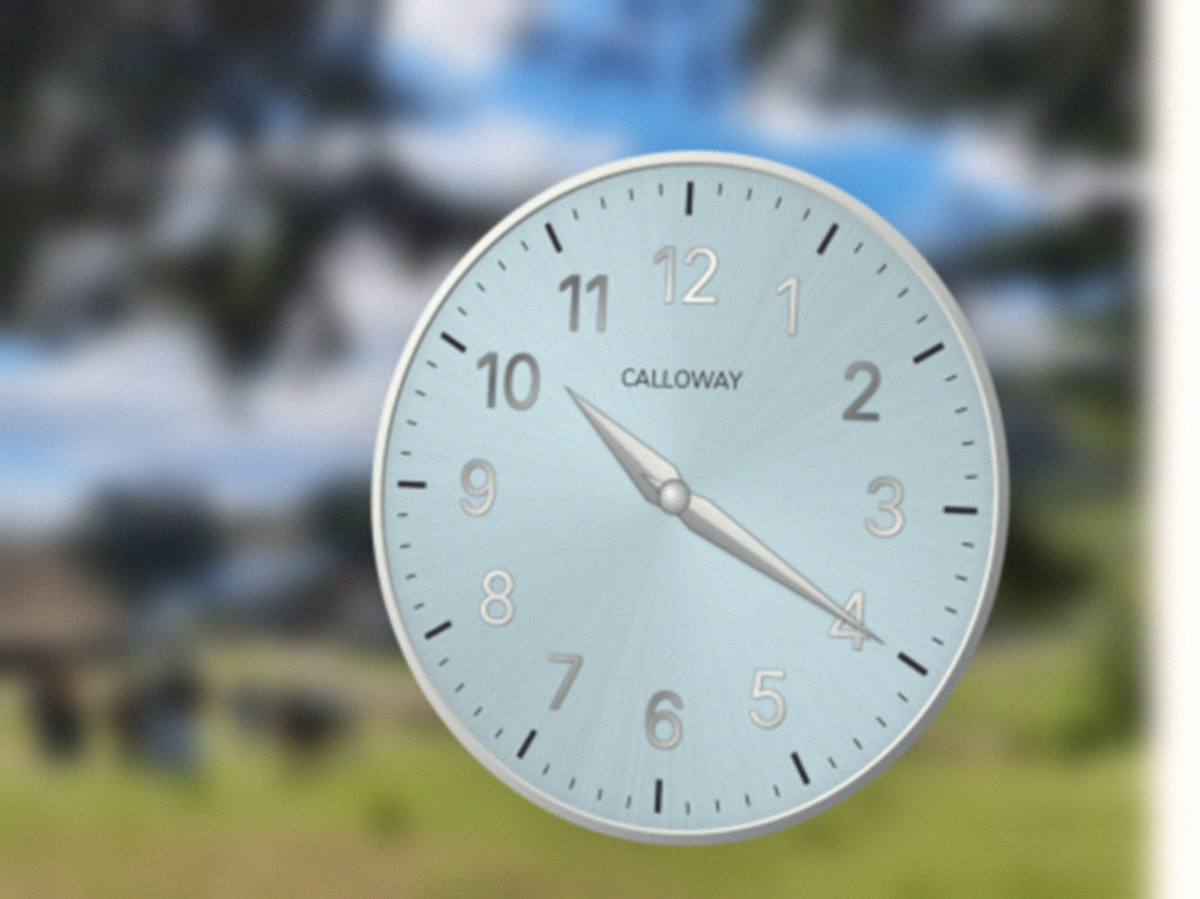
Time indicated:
**10:20**
